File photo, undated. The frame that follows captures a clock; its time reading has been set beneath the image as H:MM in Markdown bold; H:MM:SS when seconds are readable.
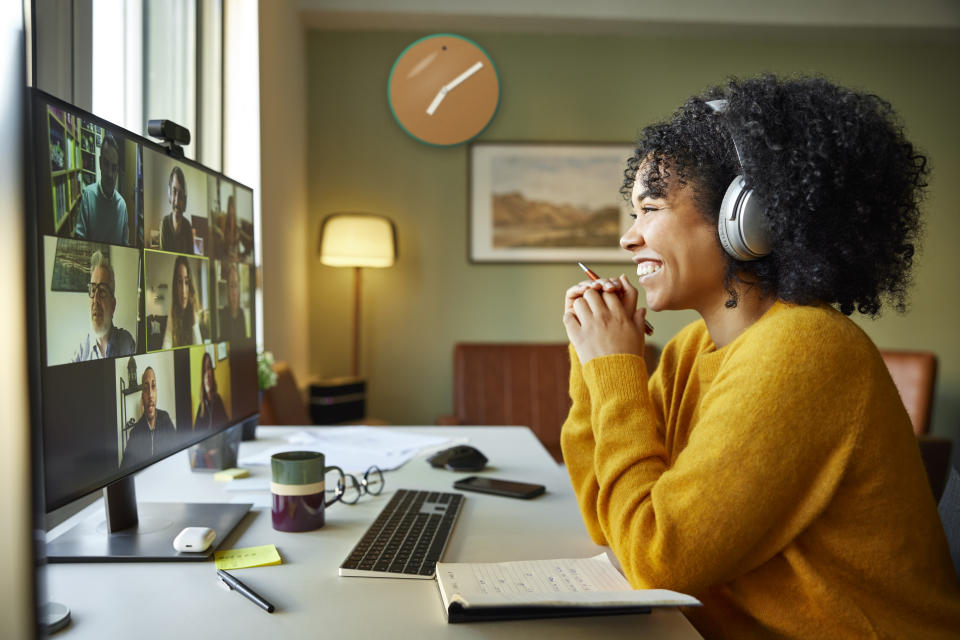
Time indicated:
**7:09**
